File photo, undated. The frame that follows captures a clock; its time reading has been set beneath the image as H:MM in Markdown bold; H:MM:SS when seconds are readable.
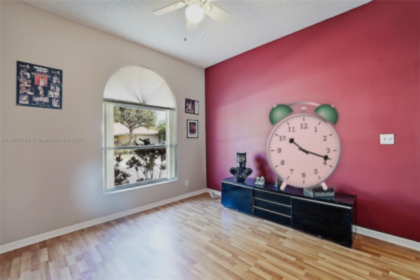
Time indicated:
**10:18**
